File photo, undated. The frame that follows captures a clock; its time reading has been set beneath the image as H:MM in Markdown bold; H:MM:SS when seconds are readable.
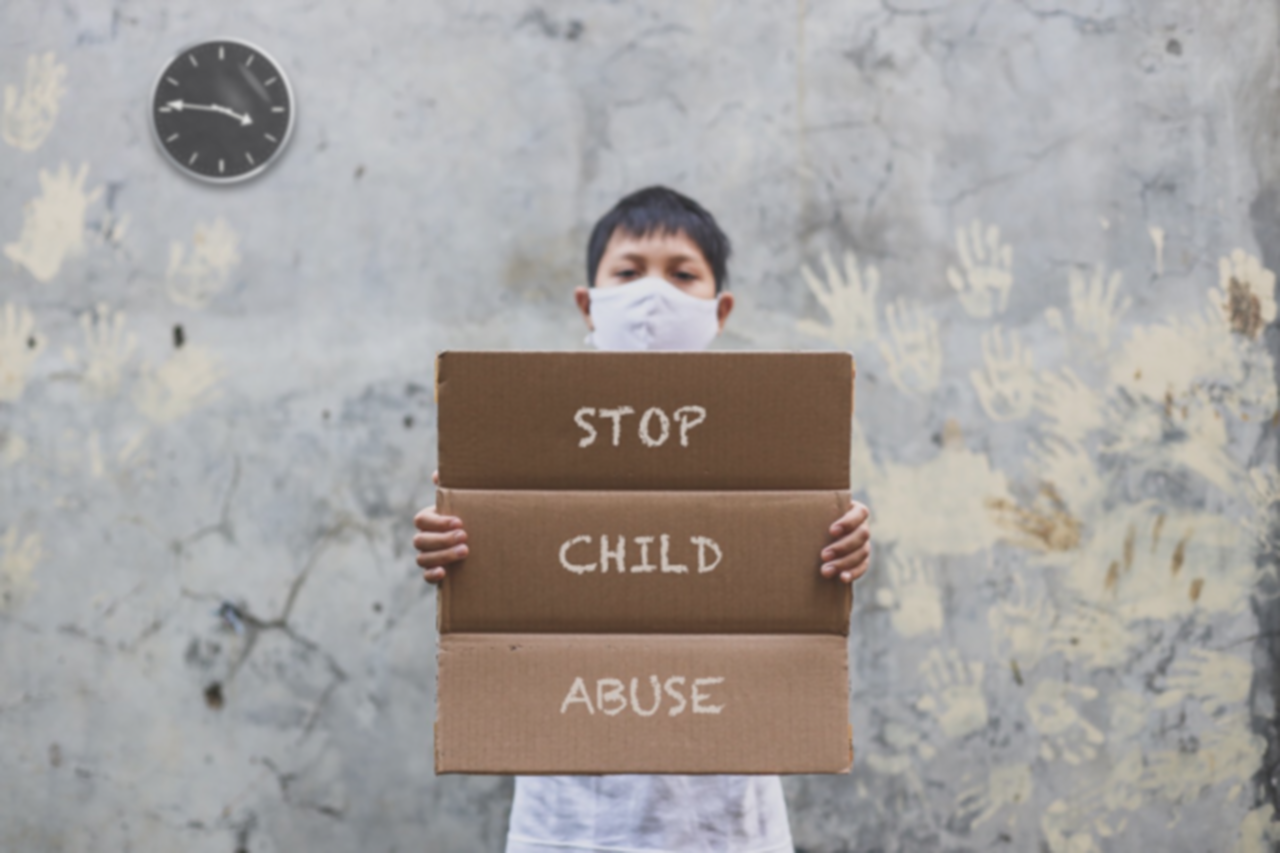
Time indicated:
**3:46**
